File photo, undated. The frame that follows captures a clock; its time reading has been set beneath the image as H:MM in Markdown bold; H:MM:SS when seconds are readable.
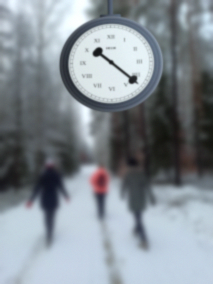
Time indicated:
**10:22**
